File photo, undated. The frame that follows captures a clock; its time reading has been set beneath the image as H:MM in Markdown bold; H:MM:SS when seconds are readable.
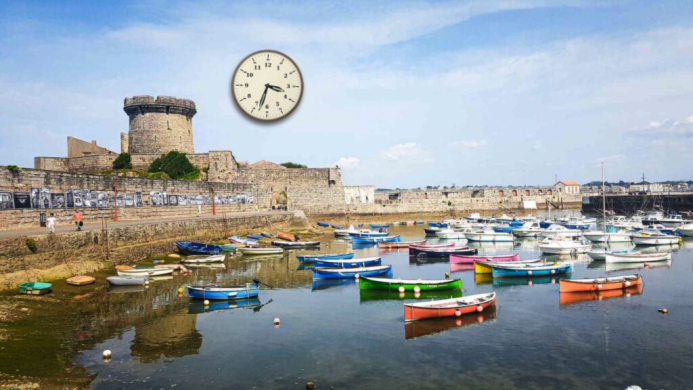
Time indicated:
**3:33**
